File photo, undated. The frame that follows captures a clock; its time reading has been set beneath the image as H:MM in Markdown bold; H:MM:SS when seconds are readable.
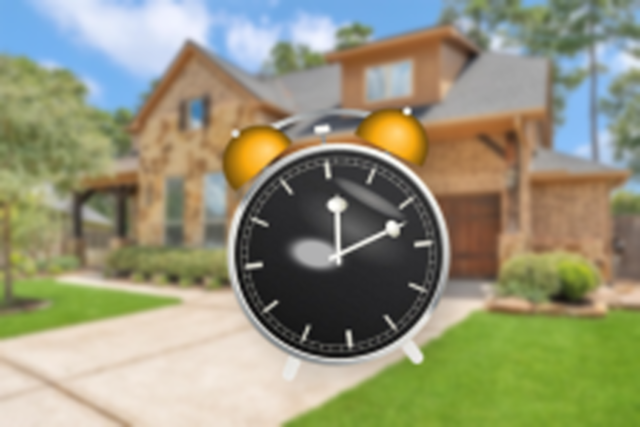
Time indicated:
**12:12**
